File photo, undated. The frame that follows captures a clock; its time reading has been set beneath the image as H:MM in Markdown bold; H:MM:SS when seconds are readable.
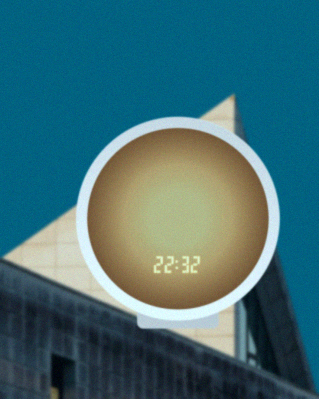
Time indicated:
**22:32**
